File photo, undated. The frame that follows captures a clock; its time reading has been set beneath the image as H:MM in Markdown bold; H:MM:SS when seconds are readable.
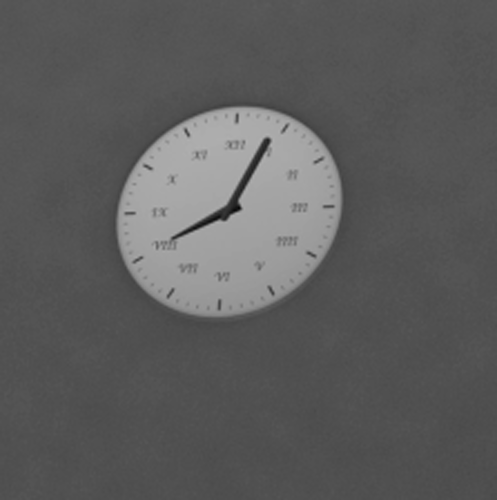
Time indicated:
**8:04**
